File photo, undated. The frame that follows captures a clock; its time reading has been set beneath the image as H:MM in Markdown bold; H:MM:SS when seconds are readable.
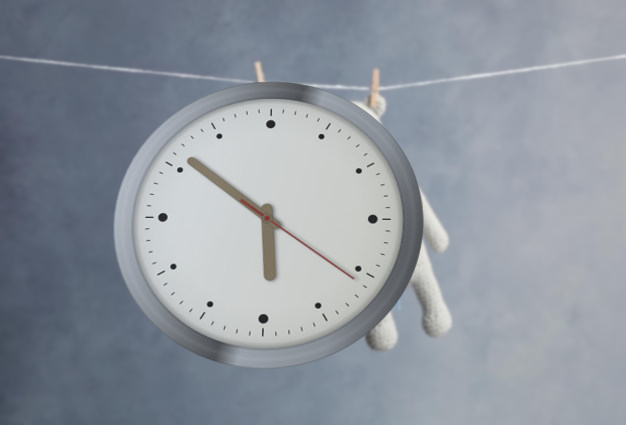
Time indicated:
**5:51:21**
